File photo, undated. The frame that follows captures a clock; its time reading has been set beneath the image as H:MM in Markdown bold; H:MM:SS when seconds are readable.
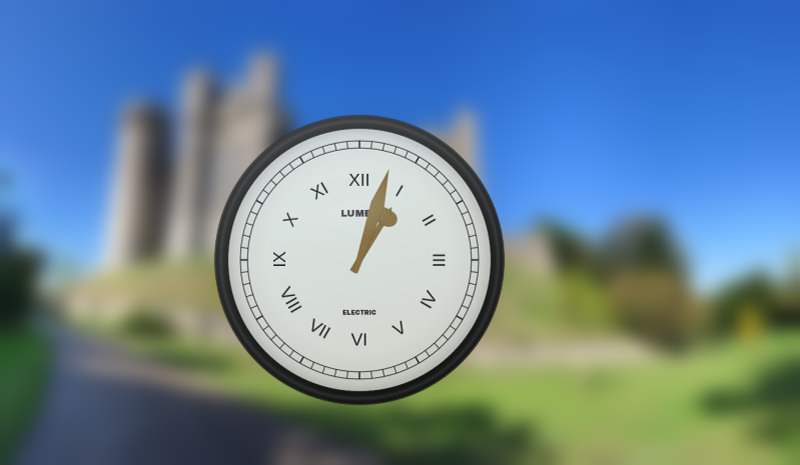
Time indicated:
**1:03**
